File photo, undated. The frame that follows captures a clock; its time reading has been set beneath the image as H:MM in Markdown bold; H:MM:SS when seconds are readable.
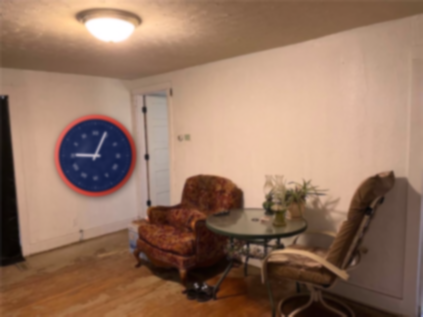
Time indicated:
**9:04**
